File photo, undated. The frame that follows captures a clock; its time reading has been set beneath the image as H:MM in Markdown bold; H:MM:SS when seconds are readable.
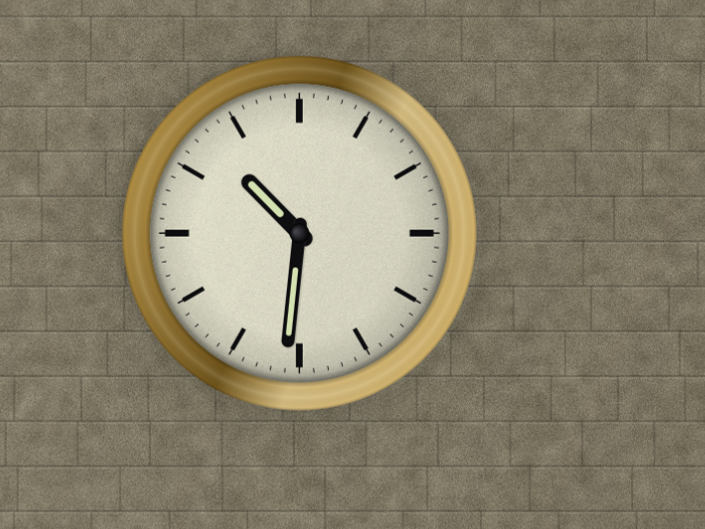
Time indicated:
**10:31**
